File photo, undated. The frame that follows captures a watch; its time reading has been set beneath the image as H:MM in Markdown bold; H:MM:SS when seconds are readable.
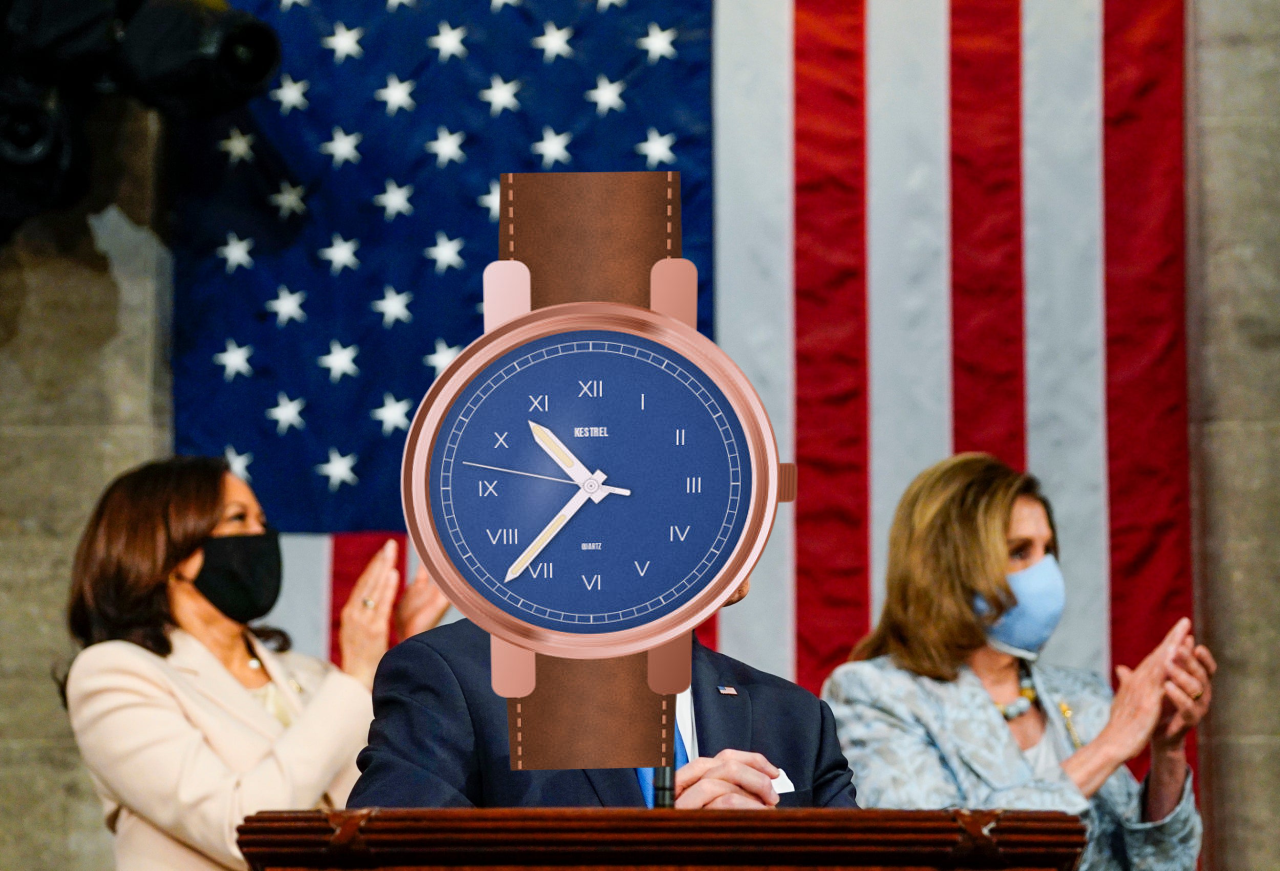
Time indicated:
**10:36:47**
